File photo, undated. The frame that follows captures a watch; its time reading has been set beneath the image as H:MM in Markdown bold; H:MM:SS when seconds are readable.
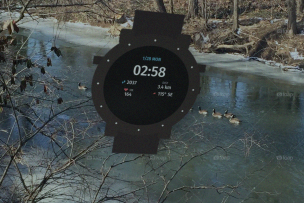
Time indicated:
**2:58**
